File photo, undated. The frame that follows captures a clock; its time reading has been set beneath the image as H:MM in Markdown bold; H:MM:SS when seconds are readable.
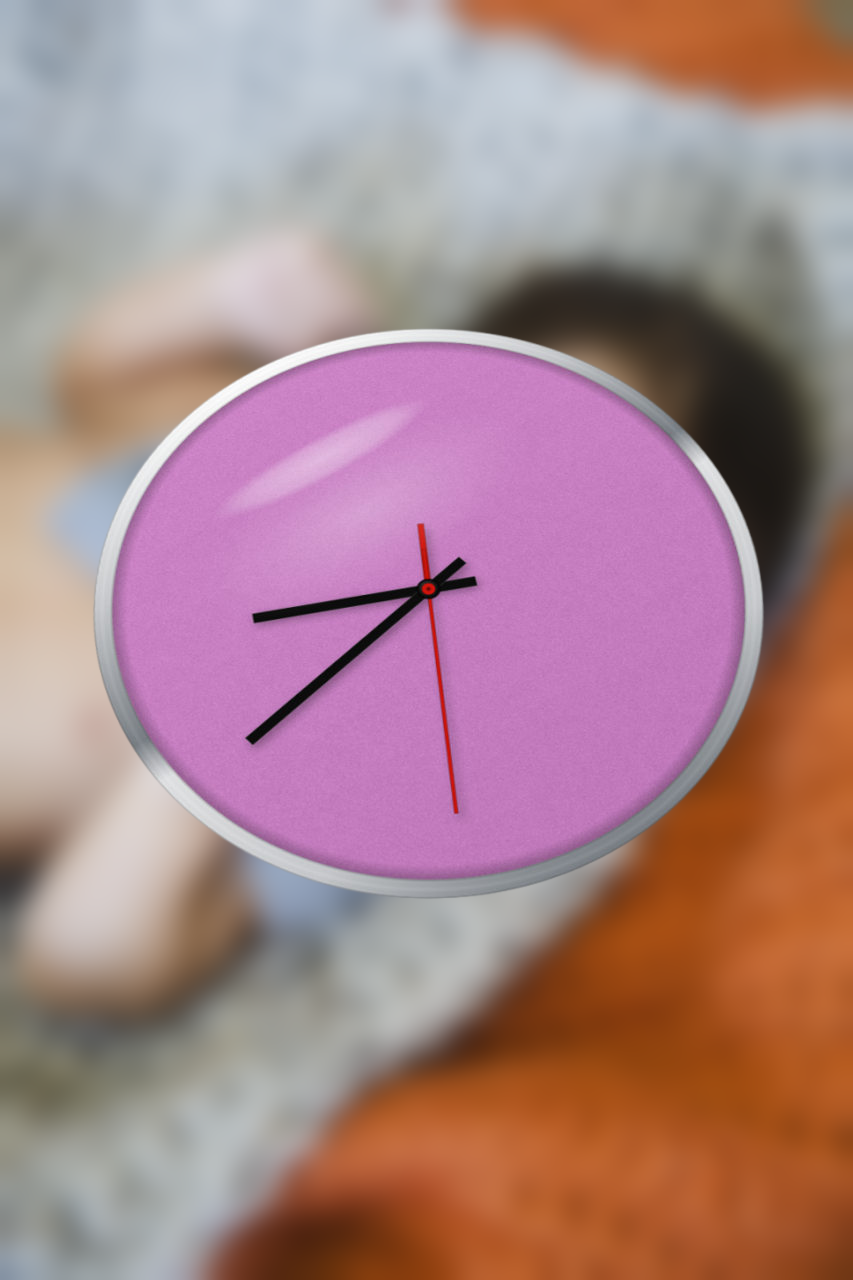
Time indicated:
**8:37:29**
